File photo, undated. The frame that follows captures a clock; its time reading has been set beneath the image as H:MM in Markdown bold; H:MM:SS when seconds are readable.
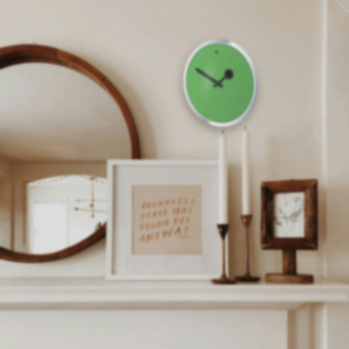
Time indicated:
**1:50**
